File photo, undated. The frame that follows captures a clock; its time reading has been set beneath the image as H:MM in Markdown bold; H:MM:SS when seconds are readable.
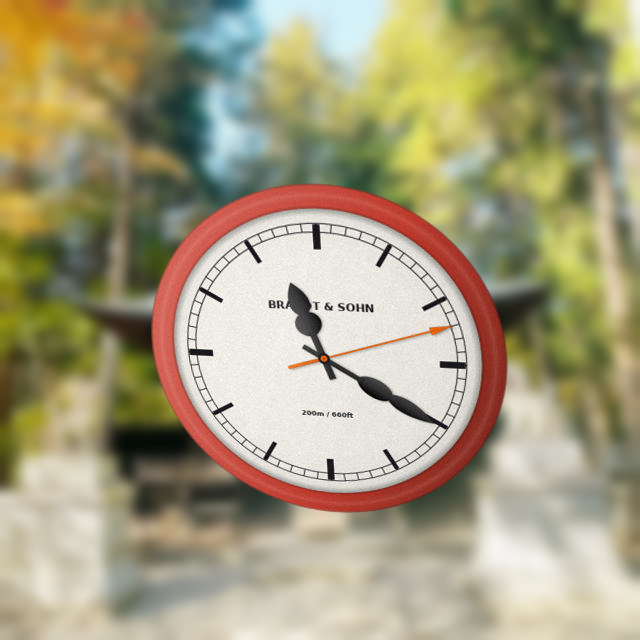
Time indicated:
**11:20:12**
